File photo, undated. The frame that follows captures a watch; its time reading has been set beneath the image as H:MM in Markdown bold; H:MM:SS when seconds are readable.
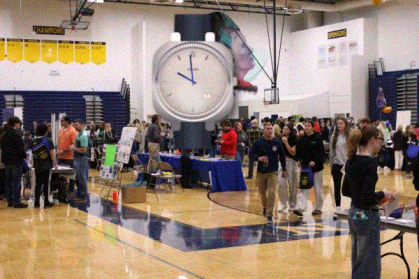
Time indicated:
**9:59**
